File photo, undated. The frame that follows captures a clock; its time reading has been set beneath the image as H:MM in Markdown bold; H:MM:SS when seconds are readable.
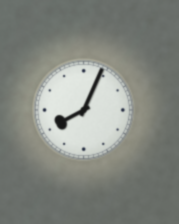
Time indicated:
**8:04**
